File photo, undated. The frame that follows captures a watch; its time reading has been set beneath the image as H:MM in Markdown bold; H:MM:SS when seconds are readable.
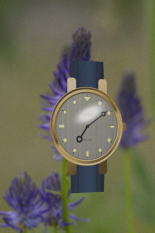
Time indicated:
**7:09**
